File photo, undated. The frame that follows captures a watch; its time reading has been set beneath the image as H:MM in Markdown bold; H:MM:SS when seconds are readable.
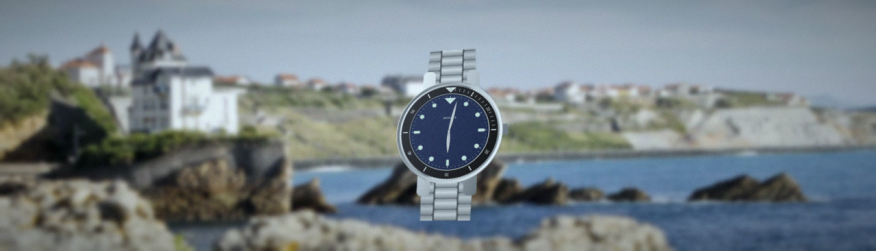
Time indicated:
**6:02**
